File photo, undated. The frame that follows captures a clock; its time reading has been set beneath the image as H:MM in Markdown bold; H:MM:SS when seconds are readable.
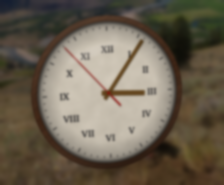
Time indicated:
**3:05:53**
